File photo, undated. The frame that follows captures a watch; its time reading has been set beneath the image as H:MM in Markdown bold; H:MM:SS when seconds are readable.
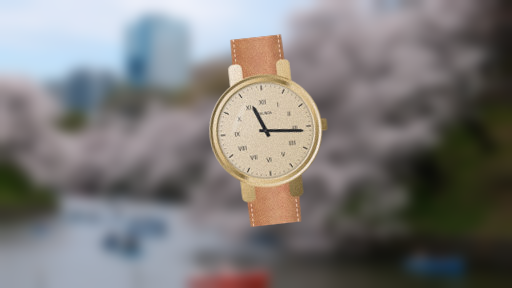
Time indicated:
**11:16**
